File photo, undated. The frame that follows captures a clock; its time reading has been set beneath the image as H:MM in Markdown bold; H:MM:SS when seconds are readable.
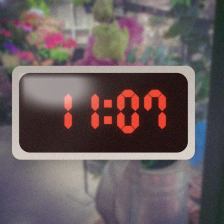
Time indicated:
**11:07**
